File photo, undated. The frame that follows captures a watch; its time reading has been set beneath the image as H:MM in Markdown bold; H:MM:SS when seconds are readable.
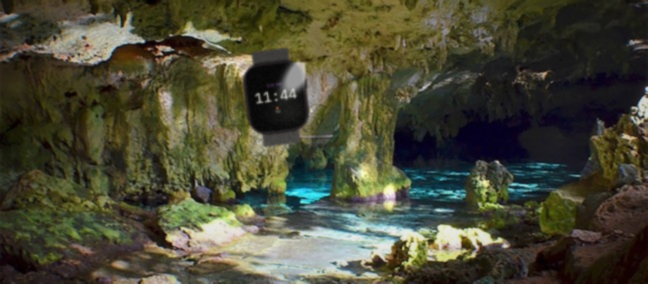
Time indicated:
**11:44**
